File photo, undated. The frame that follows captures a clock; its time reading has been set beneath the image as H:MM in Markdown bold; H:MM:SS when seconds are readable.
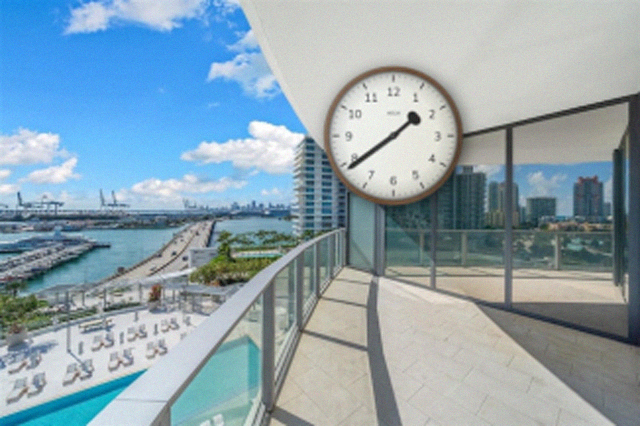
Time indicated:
**1:39**
